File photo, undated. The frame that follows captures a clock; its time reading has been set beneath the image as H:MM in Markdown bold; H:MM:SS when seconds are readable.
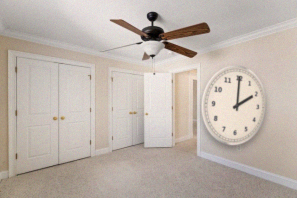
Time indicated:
**2:00**
